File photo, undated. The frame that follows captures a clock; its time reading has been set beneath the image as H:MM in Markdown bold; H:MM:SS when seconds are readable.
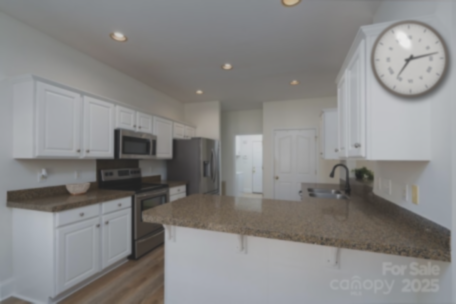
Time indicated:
**7:13**
